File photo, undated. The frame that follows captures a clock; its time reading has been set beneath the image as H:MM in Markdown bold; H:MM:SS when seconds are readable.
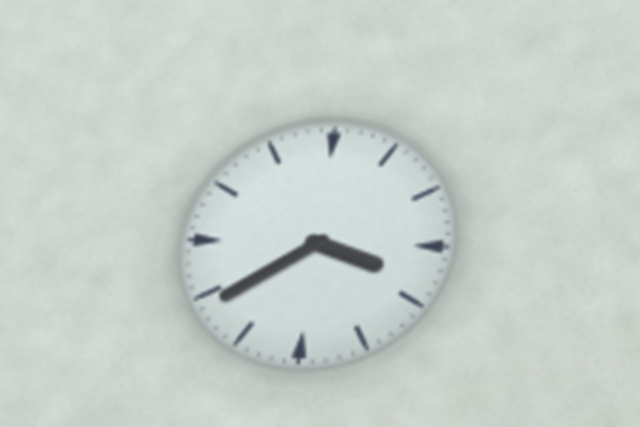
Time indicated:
**3:39**
